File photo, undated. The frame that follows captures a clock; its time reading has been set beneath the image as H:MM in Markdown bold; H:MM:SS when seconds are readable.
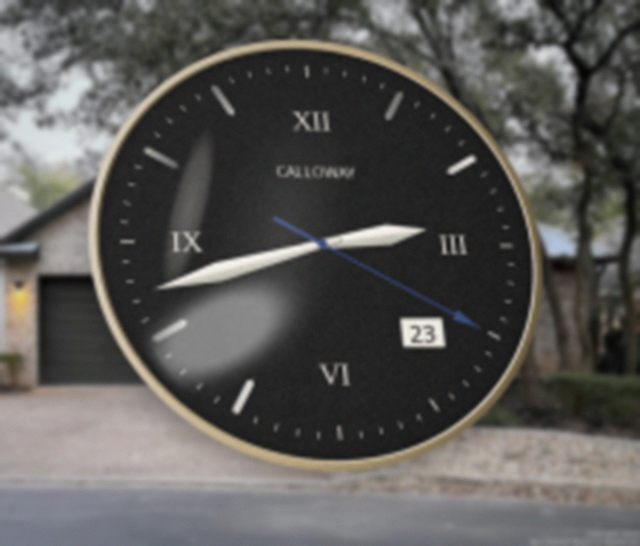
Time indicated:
**2:42:20**
